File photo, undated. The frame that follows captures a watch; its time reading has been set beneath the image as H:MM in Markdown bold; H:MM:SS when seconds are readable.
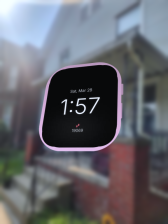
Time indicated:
**1:57**
